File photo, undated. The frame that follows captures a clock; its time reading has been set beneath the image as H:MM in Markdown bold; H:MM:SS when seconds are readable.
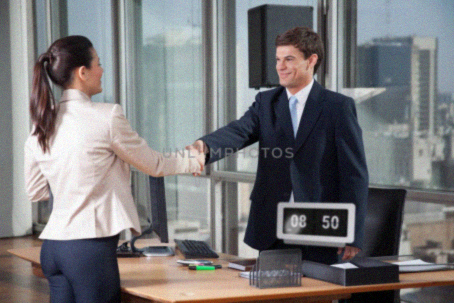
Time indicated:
**8:50**
